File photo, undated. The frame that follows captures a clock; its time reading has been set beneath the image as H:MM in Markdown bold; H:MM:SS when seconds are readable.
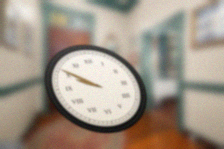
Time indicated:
**9:51**
